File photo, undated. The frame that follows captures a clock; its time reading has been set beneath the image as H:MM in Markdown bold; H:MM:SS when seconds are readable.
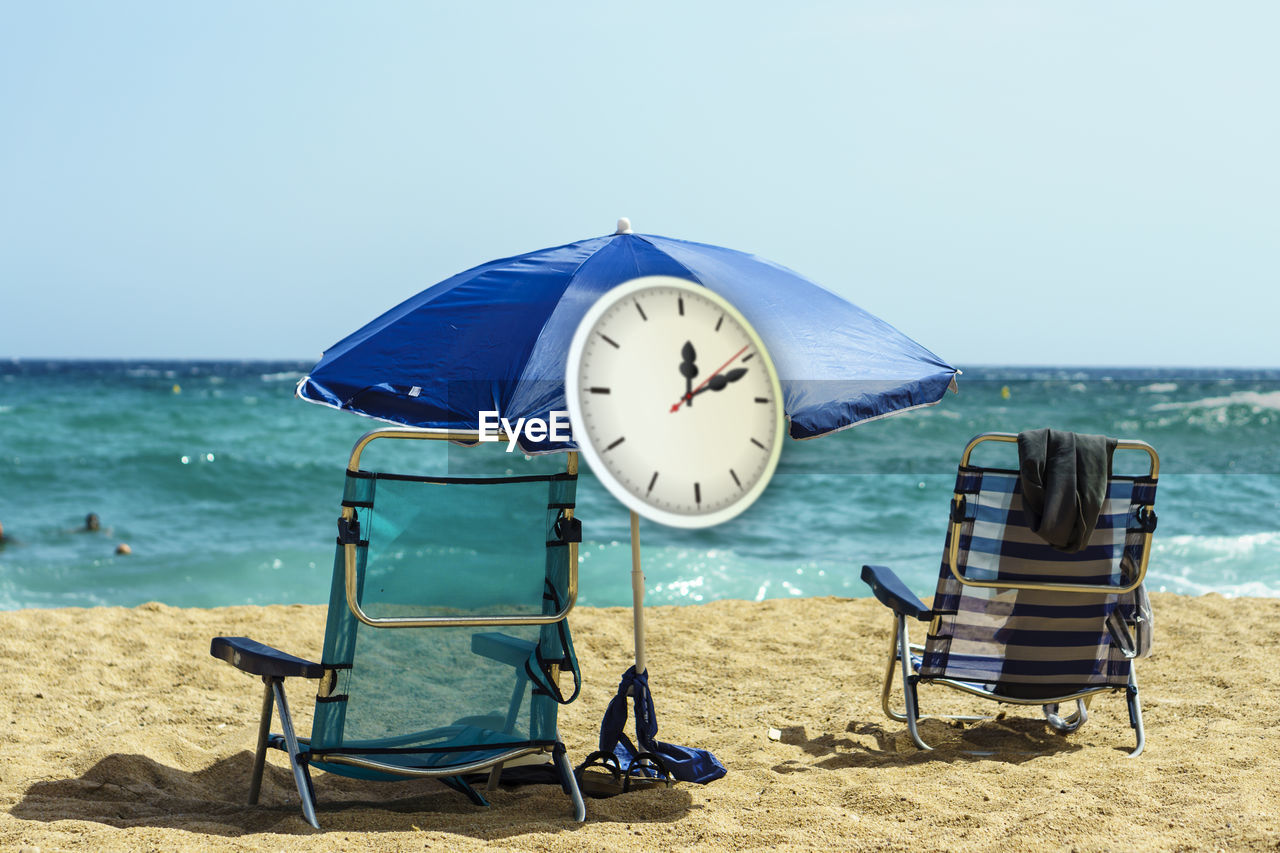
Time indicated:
**12:11:09**
